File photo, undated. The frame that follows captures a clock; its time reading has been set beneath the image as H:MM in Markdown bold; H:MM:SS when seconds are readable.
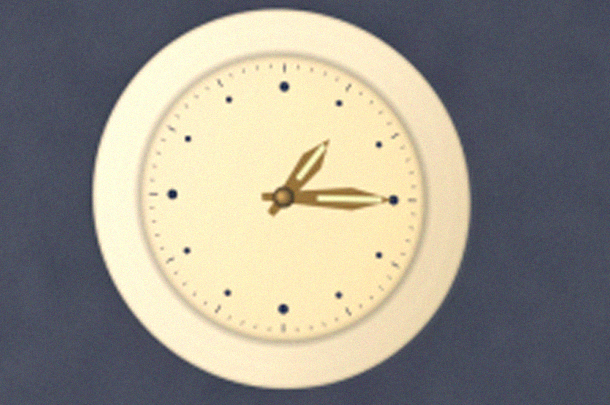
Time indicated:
**1:15**
